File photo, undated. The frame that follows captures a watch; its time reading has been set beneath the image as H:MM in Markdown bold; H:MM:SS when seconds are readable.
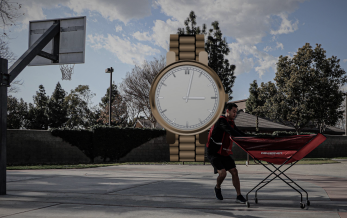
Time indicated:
**3:02**
